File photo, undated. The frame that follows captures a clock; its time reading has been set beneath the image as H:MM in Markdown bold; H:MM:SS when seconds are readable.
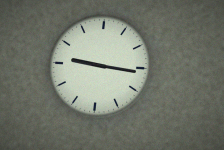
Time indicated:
**9:16**
